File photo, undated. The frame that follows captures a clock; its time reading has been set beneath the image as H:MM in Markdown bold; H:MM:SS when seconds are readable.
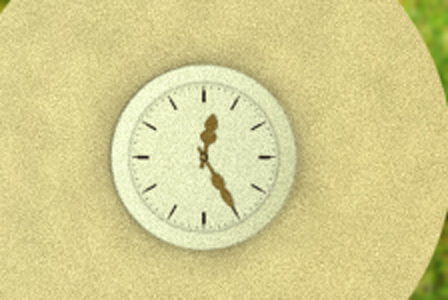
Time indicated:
**12:25**
